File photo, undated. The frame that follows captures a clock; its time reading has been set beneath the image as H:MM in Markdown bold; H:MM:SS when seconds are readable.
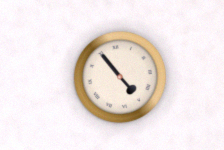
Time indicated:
**4:55**
